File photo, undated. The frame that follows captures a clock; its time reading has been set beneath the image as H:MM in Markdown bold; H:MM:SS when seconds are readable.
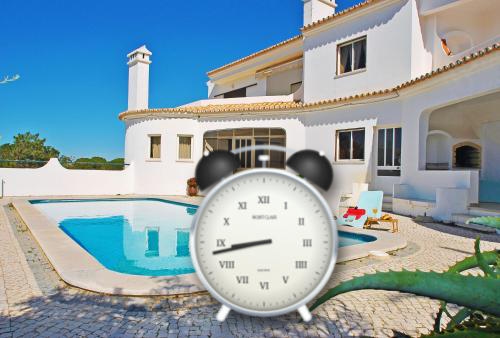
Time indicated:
**8:43**
